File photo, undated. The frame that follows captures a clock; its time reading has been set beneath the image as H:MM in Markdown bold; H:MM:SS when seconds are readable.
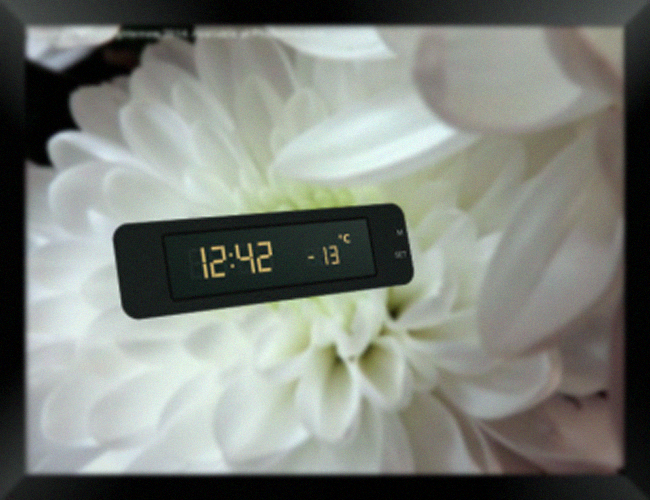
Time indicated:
**12:42**
